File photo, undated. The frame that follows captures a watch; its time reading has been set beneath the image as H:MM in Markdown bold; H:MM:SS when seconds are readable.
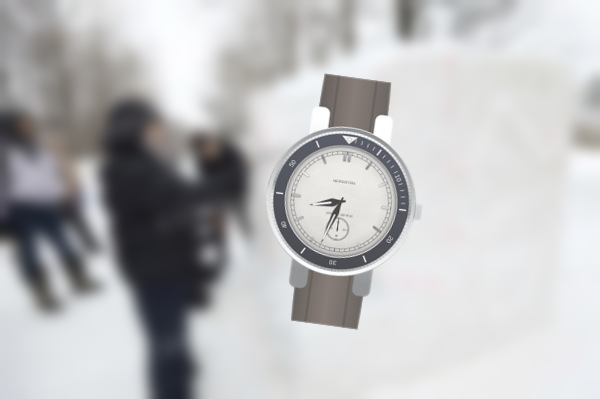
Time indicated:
**8:33**
